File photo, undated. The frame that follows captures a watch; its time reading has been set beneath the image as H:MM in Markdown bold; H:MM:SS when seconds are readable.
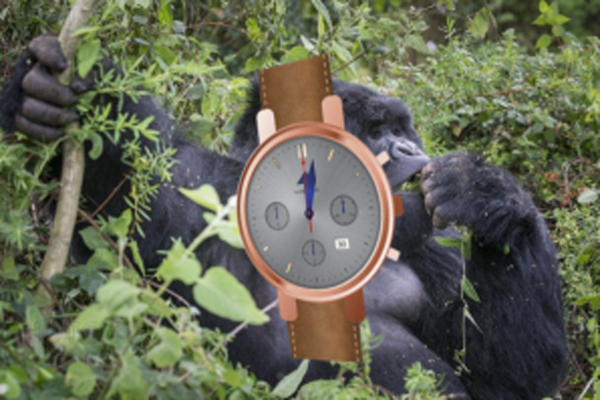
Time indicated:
**12:02**
